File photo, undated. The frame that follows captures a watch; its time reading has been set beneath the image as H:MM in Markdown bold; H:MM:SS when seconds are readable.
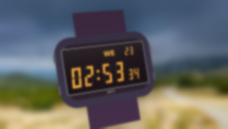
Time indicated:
**2:53**
